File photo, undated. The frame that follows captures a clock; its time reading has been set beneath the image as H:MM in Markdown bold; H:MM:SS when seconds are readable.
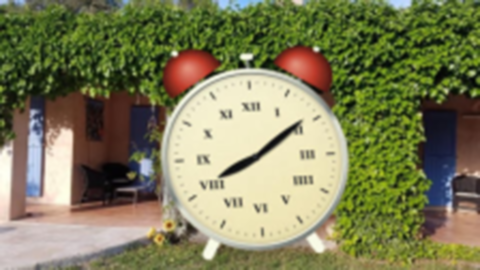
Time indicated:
**8:09**
